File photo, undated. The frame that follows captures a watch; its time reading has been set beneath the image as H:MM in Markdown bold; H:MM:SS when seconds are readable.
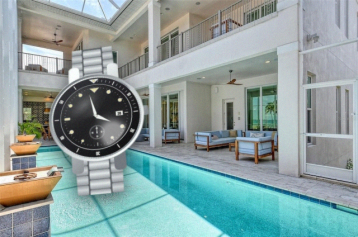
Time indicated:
**3:58**
